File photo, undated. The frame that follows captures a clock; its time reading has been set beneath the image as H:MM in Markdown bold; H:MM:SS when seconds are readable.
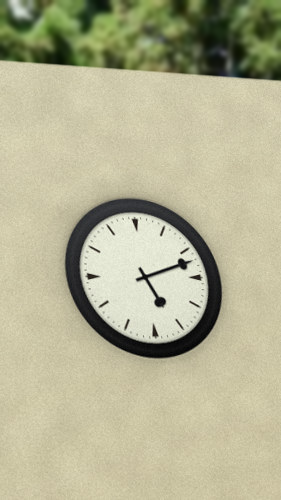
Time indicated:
**5:12**
